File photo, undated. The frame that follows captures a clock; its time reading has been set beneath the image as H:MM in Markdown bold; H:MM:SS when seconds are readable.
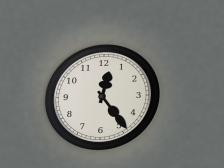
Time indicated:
**12:24**
